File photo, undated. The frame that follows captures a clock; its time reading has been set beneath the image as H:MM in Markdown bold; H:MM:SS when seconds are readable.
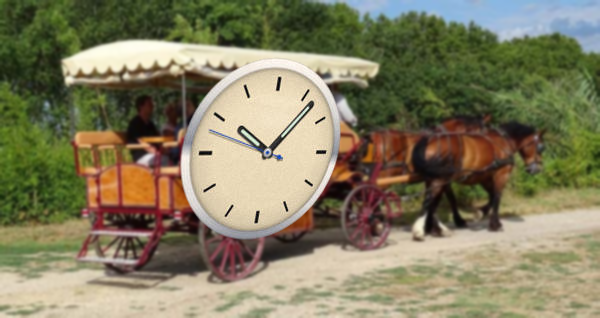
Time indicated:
**10:06:48**
